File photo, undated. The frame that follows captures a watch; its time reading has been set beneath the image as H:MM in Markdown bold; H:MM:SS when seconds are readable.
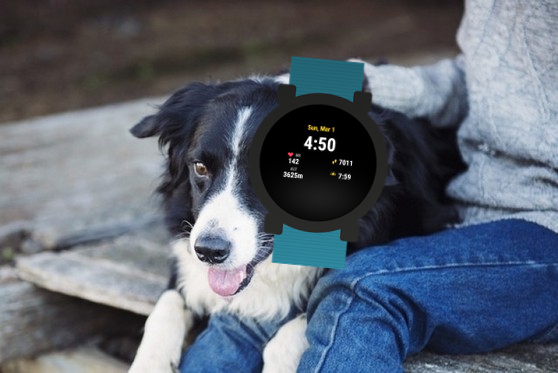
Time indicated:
**4:50**
